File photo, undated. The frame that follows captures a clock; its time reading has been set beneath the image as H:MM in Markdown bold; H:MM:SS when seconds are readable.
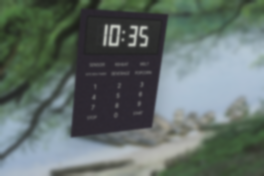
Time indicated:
**10:35**
